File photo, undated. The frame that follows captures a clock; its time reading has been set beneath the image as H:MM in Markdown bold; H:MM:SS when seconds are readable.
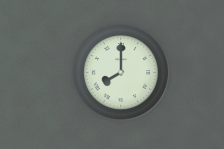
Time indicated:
**8:00**
